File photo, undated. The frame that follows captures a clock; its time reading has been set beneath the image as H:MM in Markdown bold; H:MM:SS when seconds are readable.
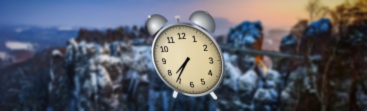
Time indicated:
**7:36**
